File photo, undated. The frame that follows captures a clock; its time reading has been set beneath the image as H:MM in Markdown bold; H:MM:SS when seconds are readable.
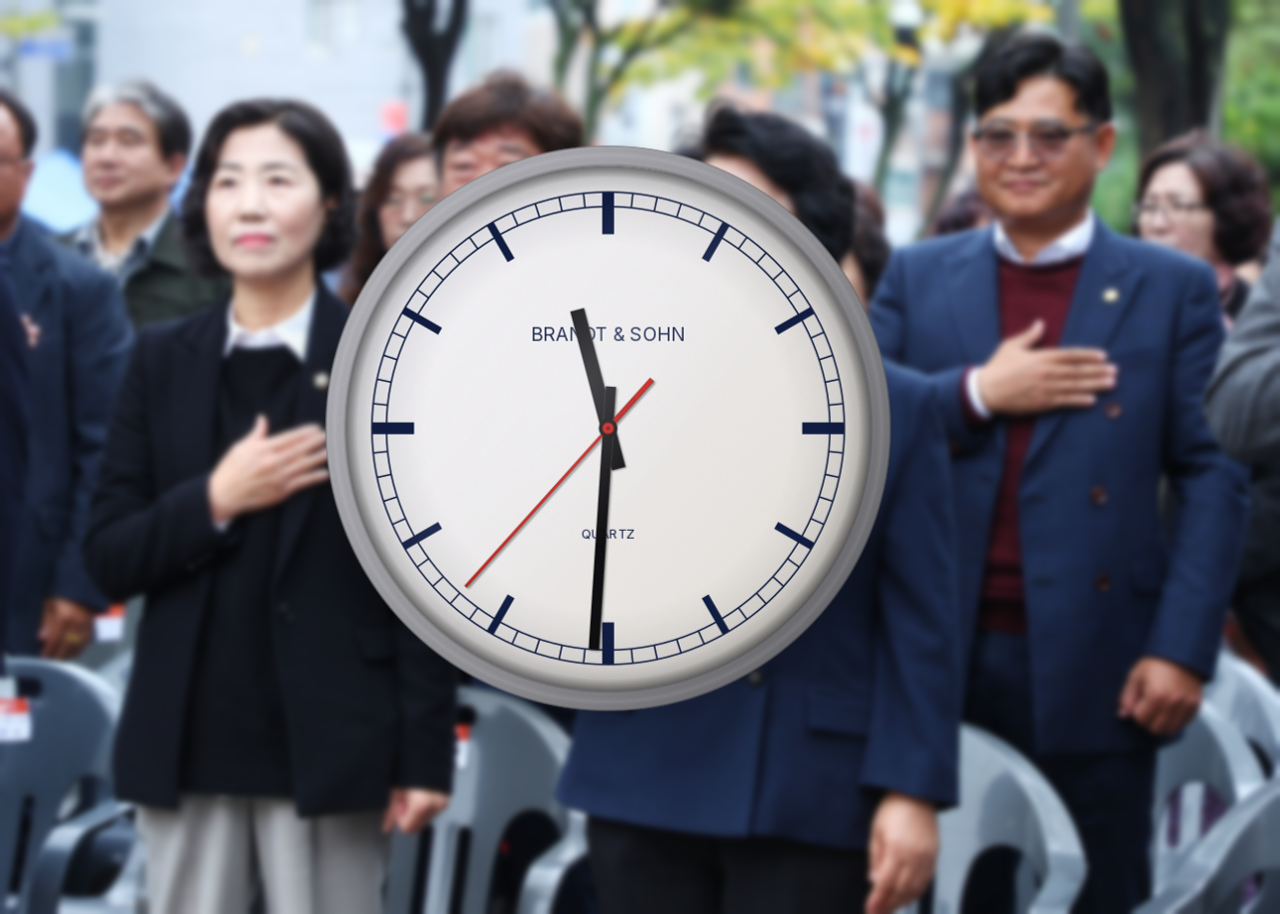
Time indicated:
**11:30:37**
